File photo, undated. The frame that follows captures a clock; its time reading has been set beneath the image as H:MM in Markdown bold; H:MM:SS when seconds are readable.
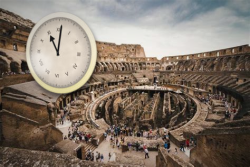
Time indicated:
**11:01**
